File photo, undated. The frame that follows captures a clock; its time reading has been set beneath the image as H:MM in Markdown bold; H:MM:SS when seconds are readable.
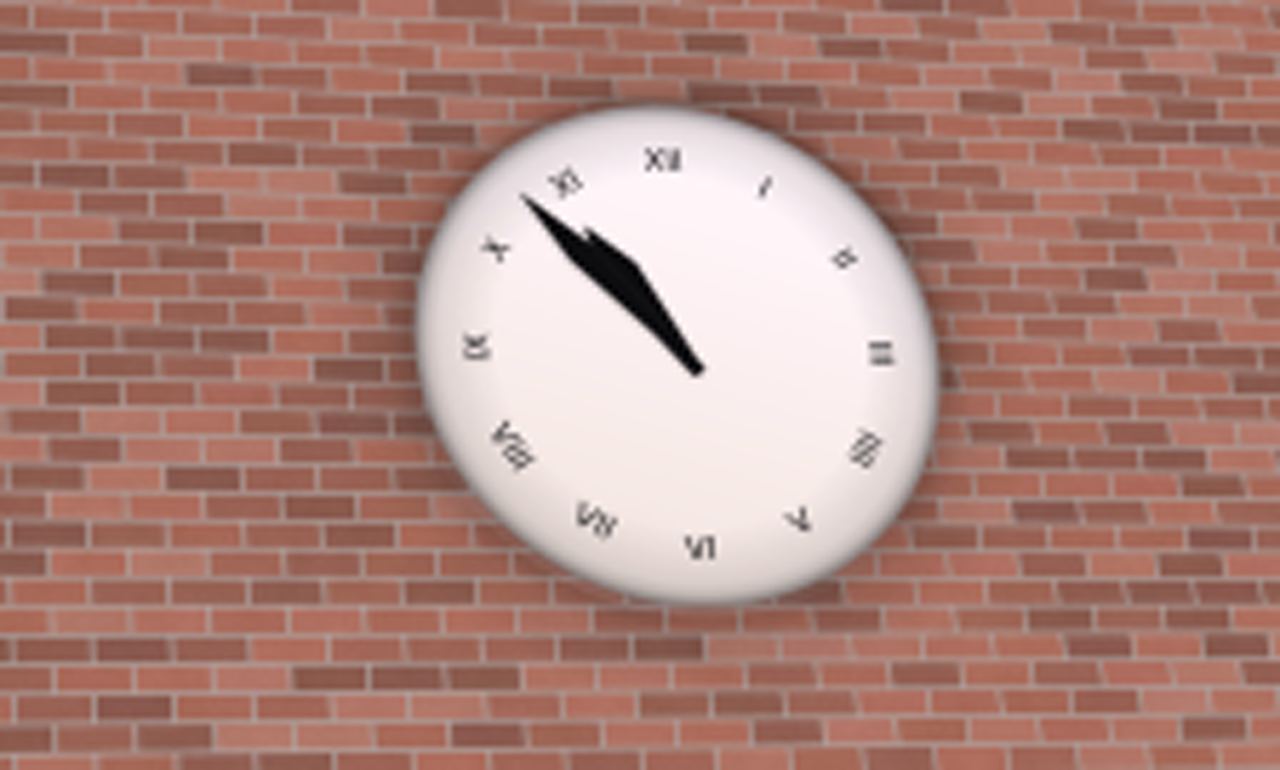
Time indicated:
**10:53**
